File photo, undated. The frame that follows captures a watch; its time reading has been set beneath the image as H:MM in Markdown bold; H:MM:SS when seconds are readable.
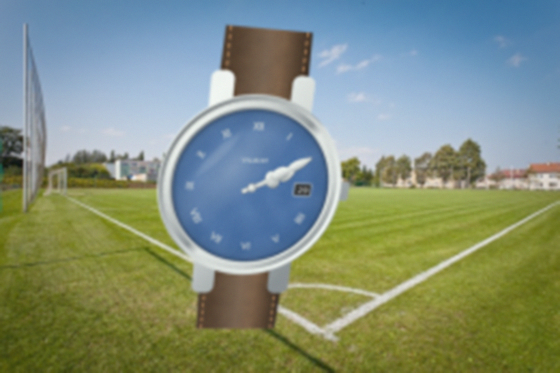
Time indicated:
**2:10**
